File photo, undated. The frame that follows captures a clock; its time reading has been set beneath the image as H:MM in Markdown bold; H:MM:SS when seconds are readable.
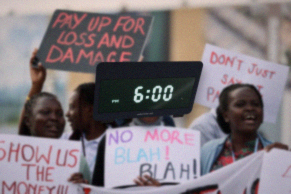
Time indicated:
**6:00**
